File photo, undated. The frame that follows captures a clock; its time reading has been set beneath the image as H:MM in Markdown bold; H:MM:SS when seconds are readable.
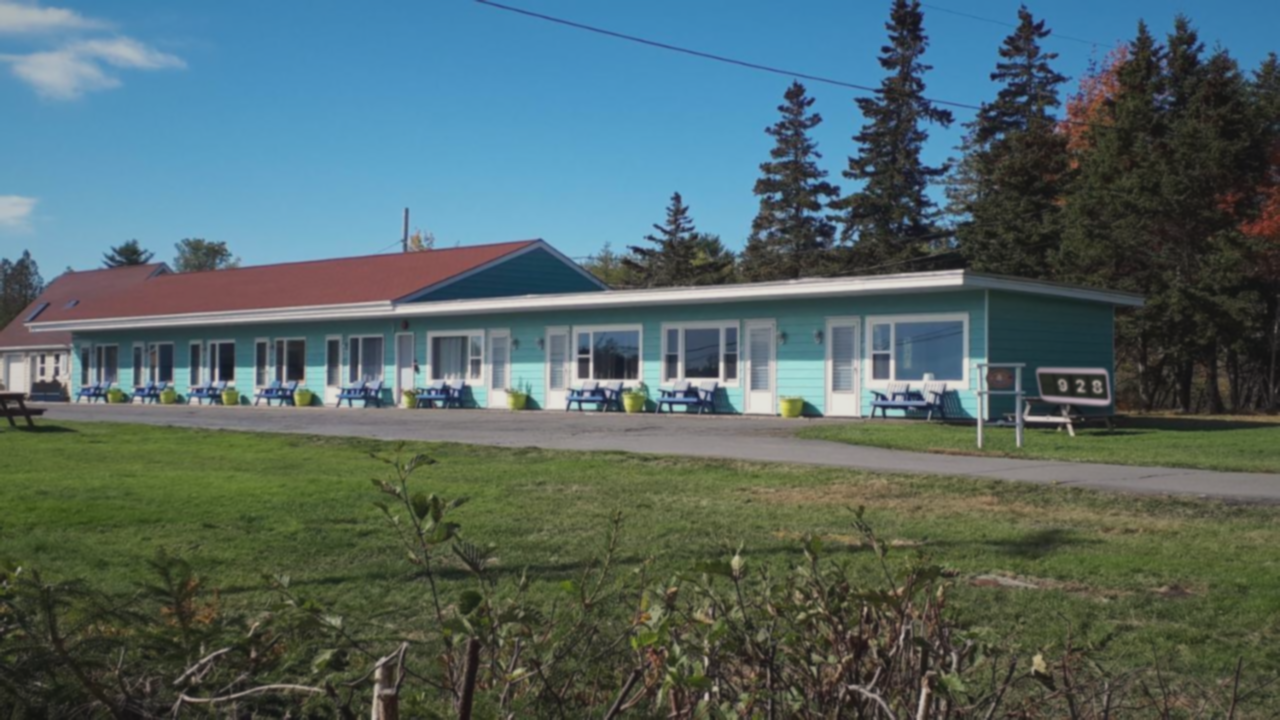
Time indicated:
**9:28**
